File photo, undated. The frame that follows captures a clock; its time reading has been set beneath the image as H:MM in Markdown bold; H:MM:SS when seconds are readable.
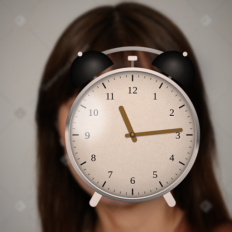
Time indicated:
**11:14**
